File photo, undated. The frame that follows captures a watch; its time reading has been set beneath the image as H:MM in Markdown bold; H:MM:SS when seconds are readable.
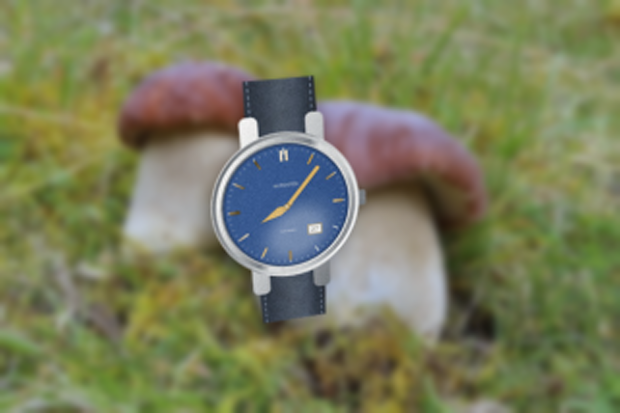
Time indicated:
**8:07**
